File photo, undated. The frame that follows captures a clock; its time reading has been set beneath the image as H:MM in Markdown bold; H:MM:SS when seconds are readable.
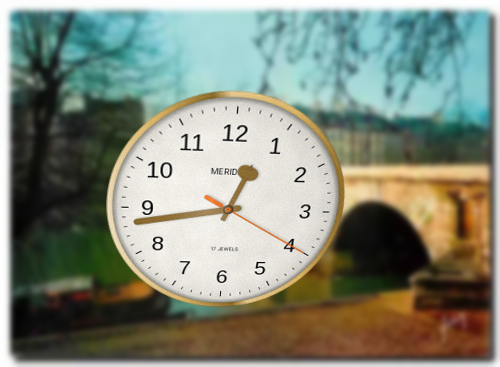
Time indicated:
**12:43:20**
